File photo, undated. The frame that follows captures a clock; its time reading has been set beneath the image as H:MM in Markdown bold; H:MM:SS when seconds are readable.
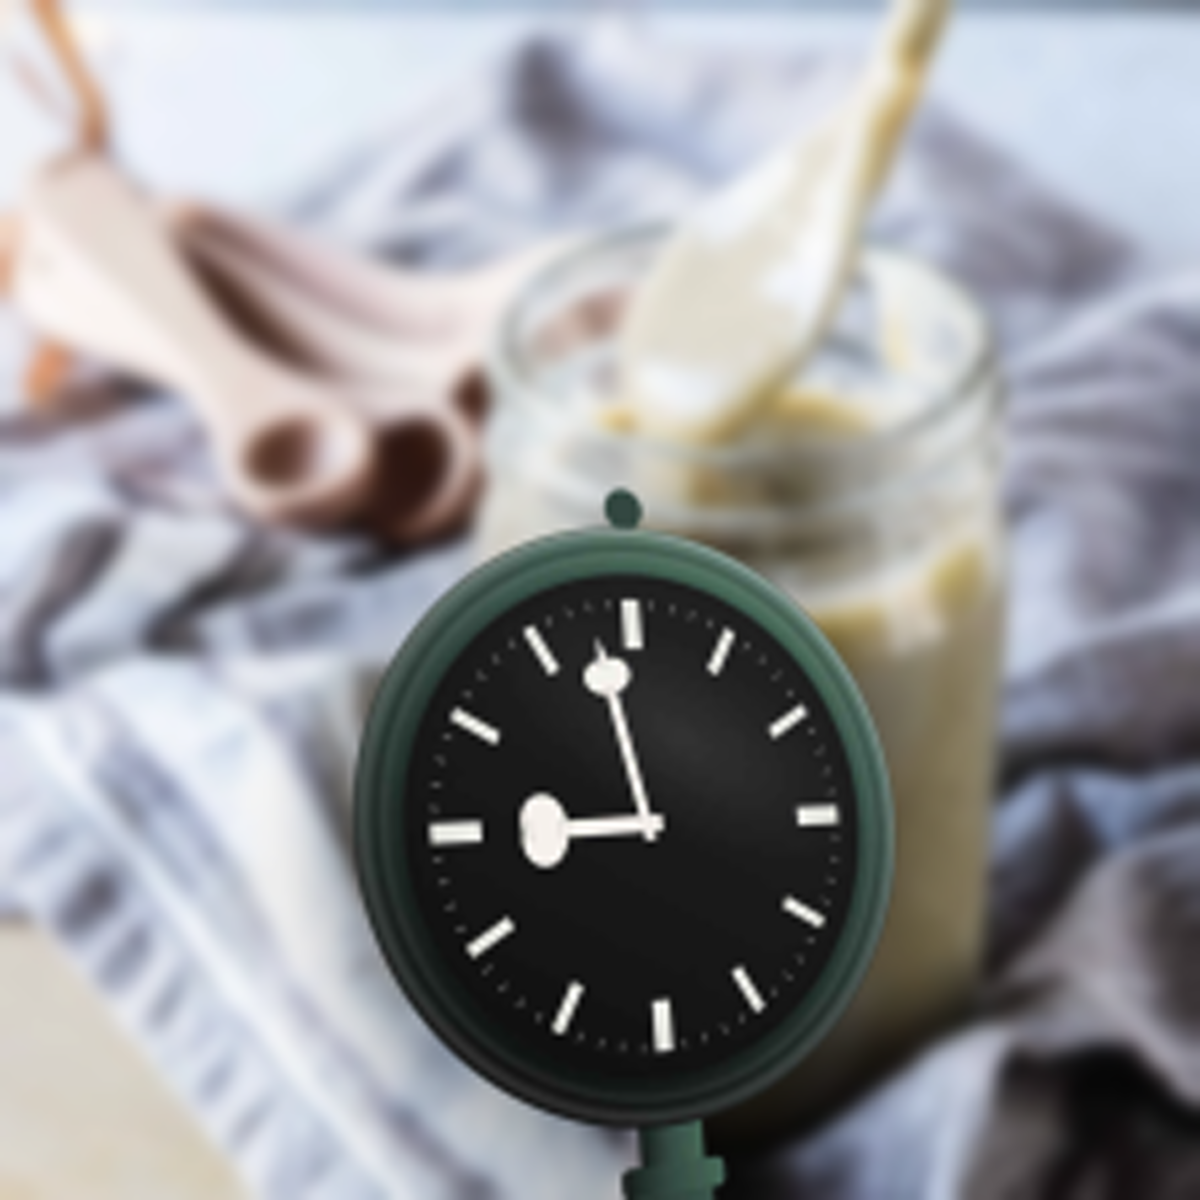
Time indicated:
**8:58**
